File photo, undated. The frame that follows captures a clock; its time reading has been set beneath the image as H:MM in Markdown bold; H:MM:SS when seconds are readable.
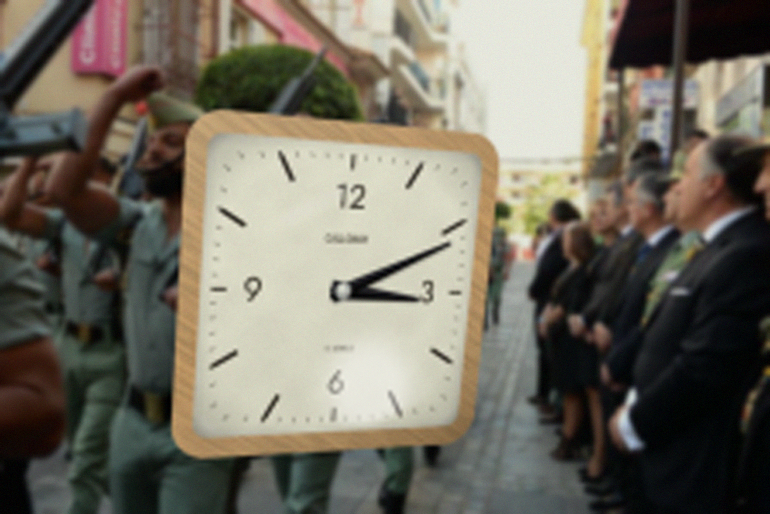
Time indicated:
**3:11**
